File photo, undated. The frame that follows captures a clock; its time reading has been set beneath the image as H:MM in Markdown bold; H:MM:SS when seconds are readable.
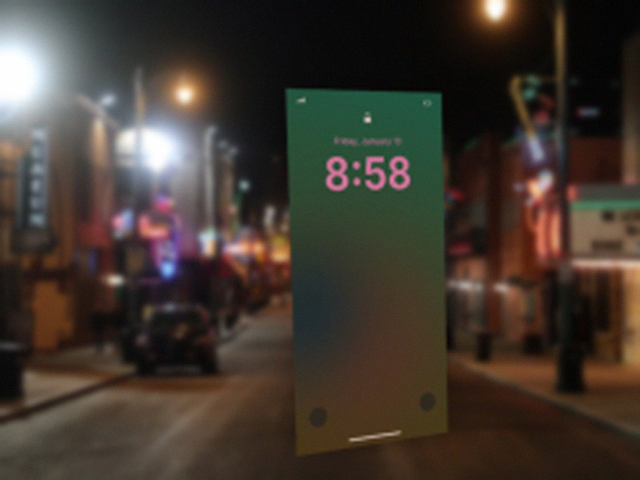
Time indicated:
**8:58**
